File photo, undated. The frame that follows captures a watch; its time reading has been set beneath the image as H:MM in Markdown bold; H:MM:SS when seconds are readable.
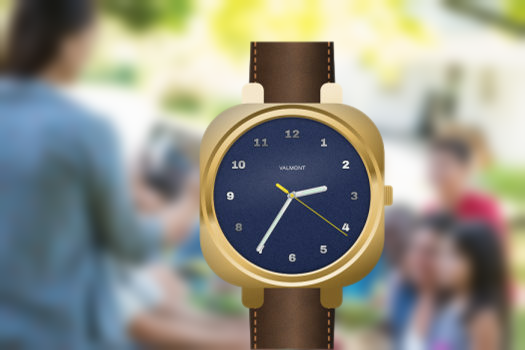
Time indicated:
**2:35:21**
